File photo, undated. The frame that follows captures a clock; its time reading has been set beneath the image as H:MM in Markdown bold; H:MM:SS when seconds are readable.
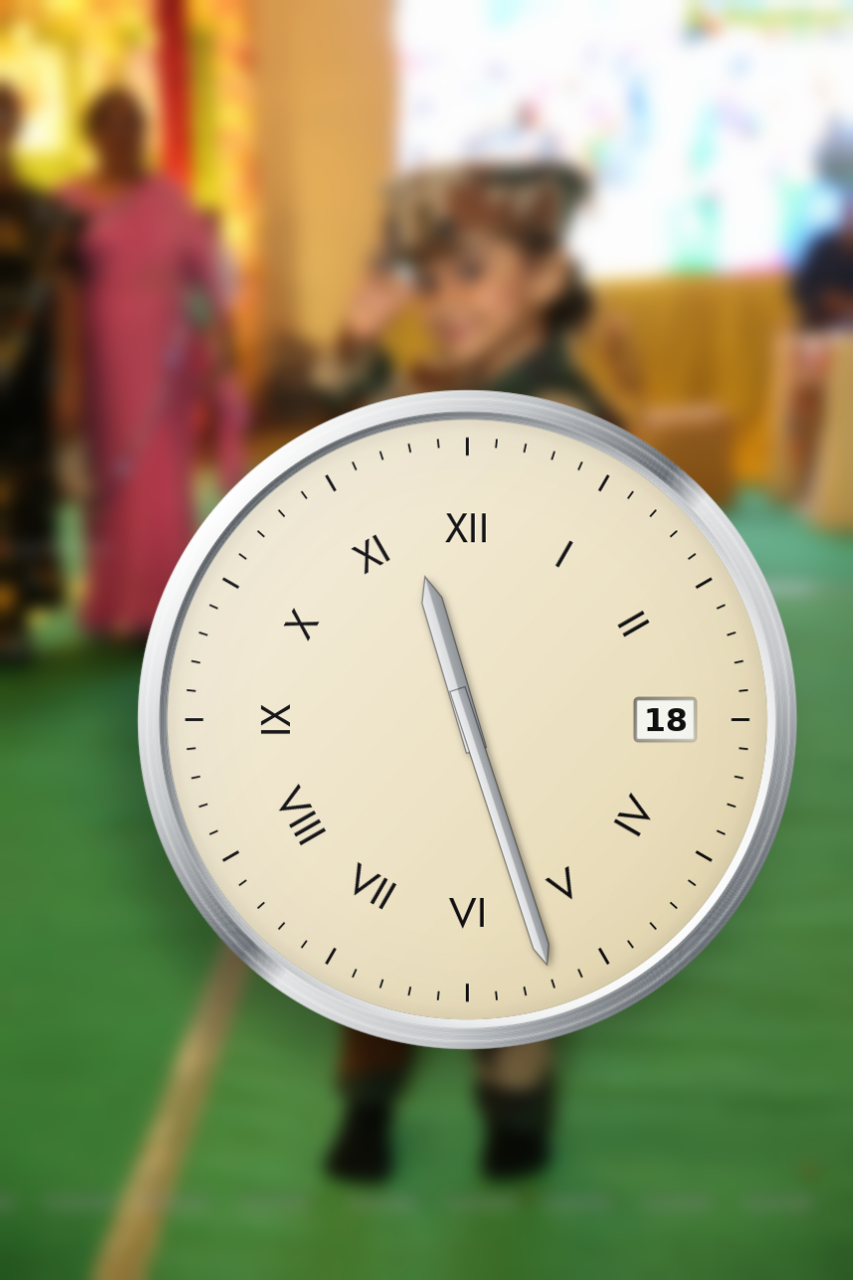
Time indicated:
**11:27**
